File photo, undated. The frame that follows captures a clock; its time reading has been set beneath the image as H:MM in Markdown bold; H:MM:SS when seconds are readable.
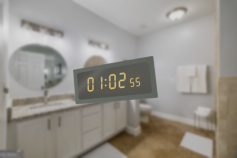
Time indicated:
**1:02:55**
